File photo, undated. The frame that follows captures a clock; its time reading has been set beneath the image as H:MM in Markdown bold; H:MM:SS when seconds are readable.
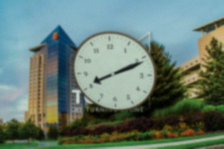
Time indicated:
**8:11**
